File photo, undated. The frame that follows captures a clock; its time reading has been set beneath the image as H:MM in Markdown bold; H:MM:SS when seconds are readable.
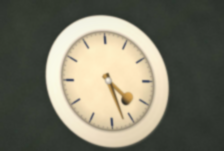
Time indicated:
**4:27**
